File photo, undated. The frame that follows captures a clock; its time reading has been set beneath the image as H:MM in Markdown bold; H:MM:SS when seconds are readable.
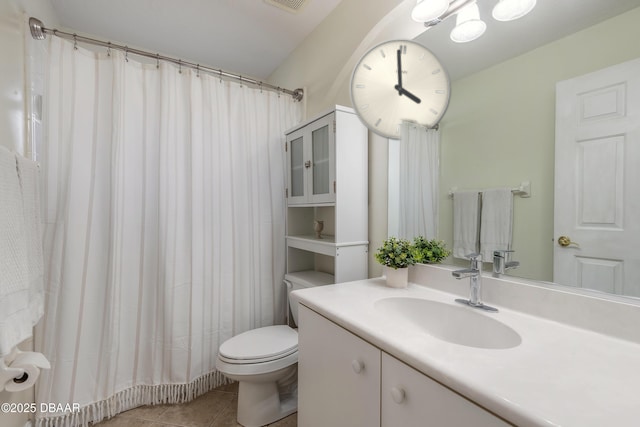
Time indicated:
**3:59**
